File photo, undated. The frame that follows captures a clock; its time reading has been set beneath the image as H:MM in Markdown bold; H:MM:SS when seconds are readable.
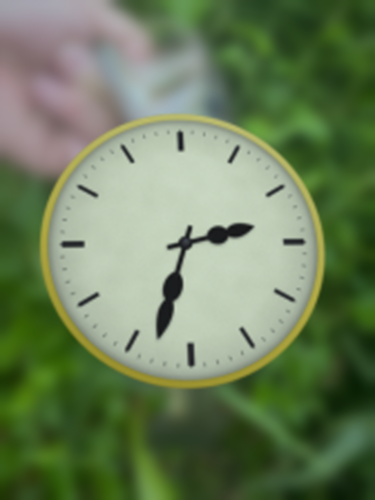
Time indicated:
**2:33**
